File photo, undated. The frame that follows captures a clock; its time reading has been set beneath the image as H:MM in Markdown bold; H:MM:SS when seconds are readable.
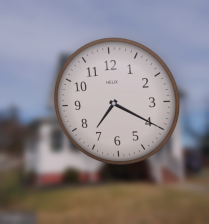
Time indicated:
**7:20**
